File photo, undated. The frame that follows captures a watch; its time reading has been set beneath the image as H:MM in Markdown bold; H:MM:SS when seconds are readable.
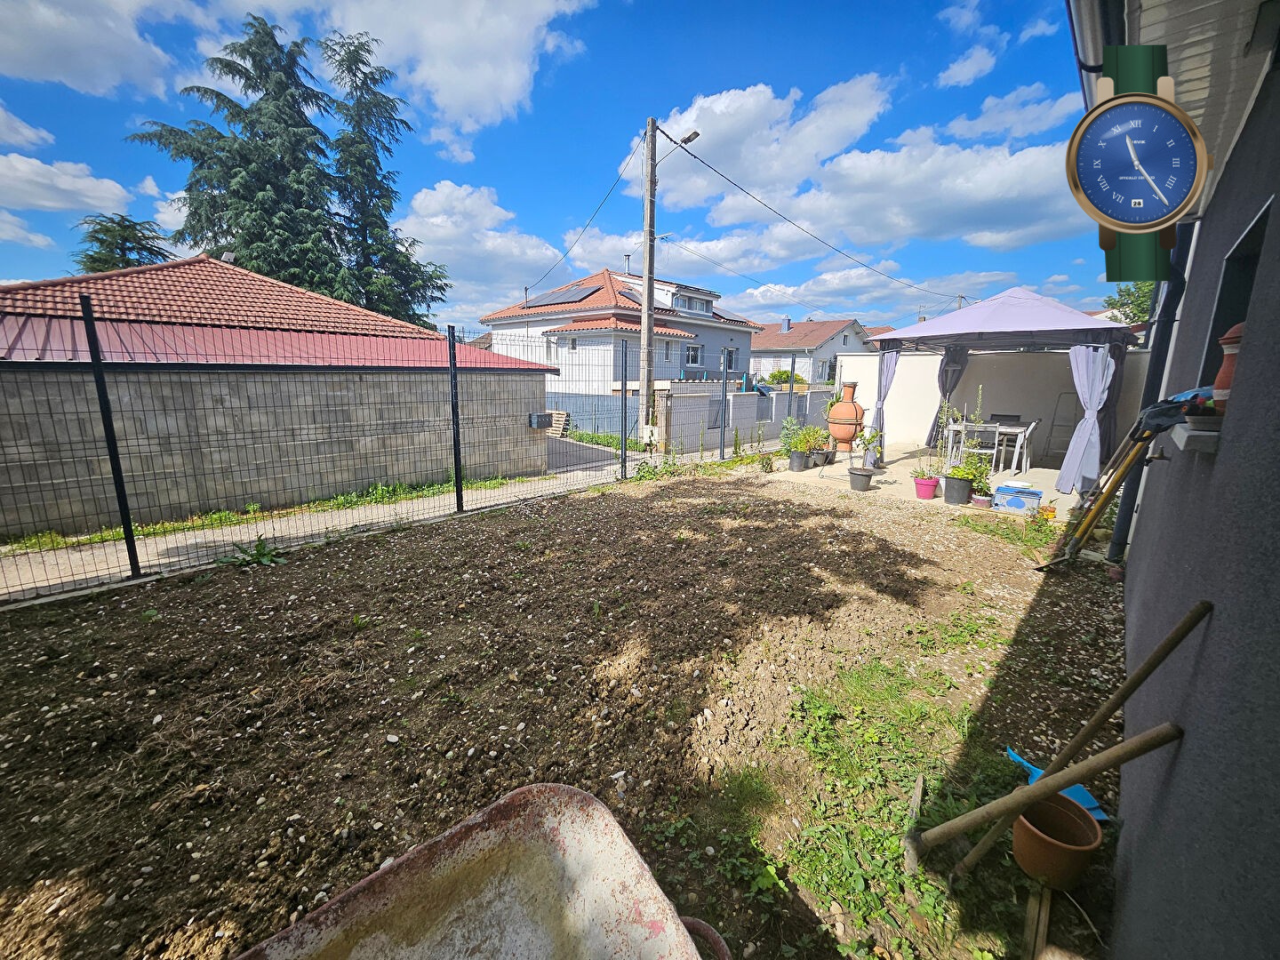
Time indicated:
**11:24**
